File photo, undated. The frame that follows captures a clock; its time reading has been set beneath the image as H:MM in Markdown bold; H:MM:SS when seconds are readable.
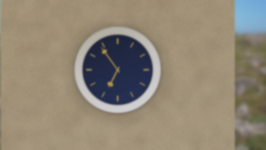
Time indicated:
**6:54**
